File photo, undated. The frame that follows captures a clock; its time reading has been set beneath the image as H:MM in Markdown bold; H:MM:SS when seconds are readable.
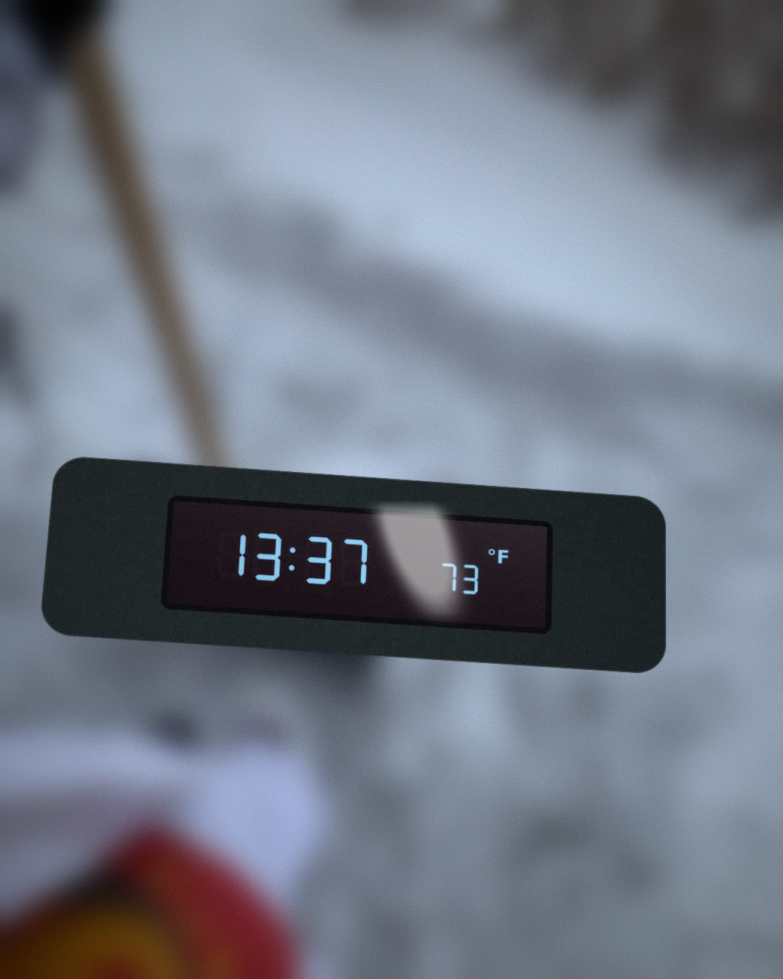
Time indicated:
**13:37**
